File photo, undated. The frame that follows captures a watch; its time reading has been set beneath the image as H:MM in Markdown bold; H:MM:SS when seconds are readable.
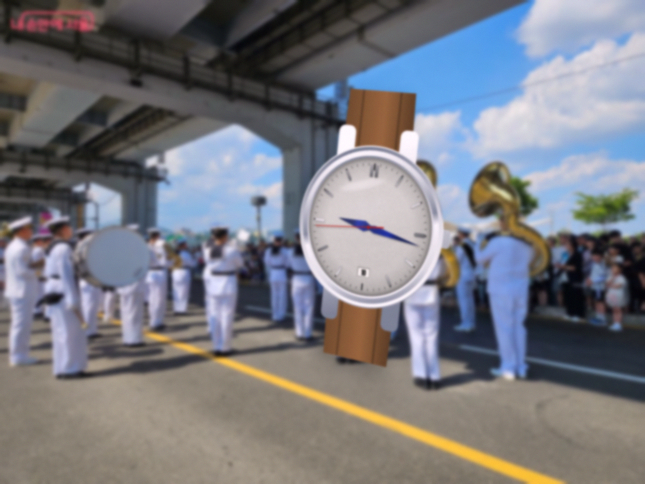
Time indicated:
**9:16:44**
